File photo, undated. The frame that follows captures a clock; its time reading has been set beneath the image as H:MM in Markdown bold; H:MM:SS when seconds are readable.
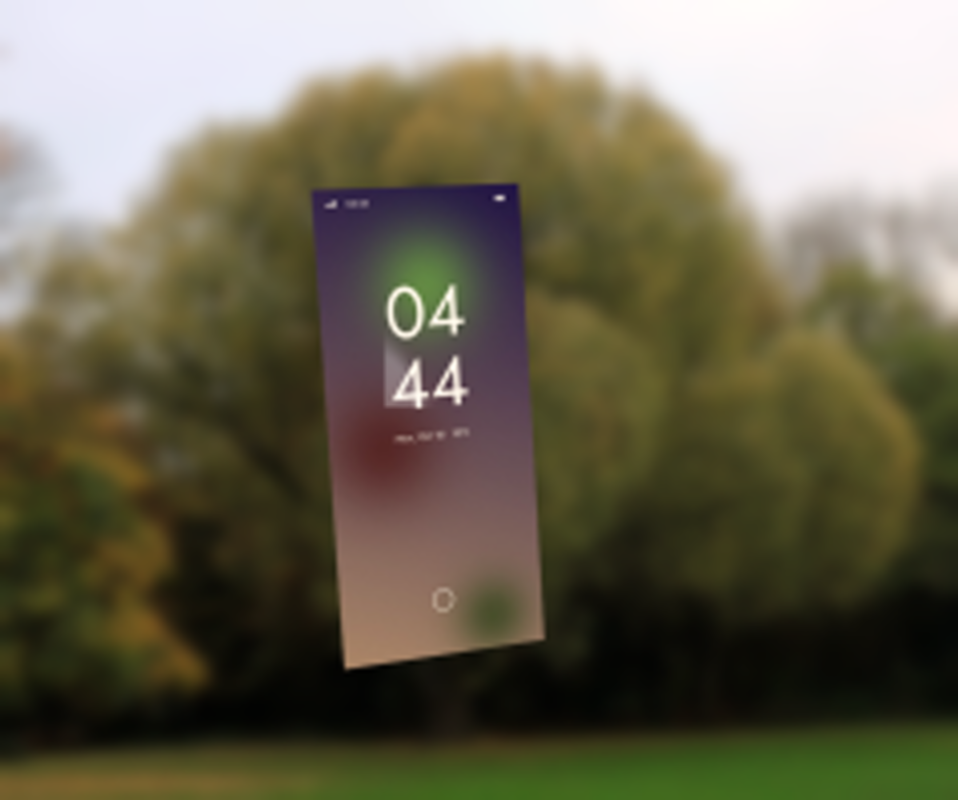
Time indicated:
**4:44**
